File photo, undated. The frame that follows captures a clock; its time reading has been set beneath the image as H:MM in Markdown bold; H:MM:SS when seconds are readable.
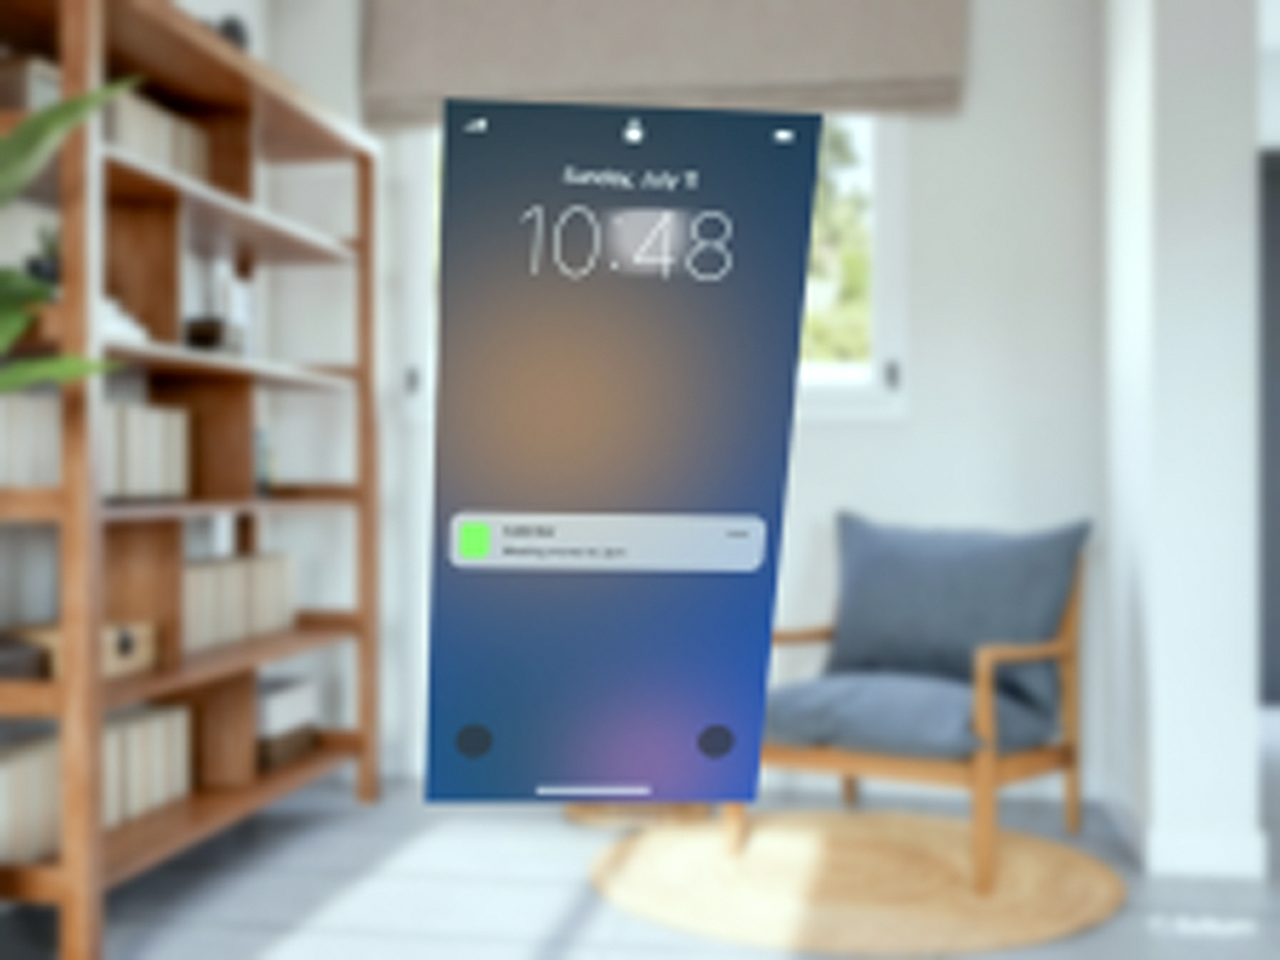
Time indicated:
**10:48**
